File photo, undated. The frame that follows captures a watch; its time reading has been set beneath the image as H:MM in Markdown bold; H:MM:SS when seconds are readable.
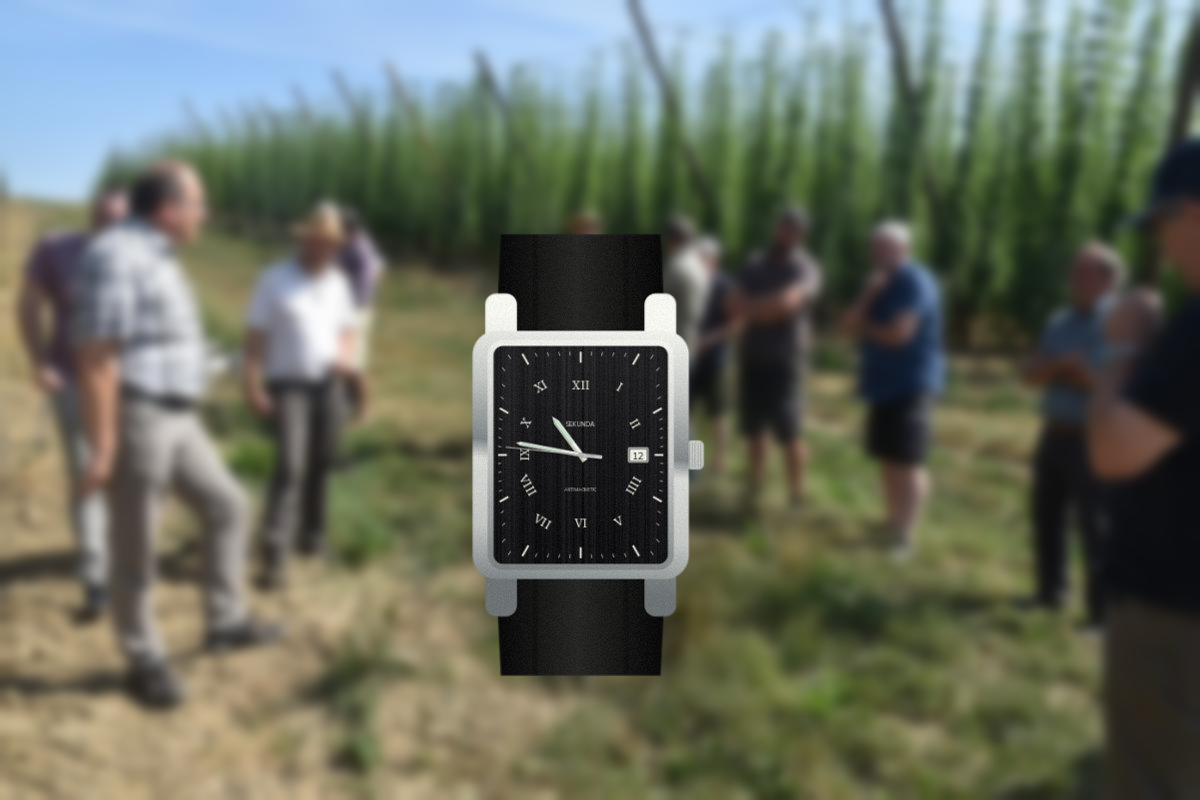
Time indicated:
**10:46:46**
